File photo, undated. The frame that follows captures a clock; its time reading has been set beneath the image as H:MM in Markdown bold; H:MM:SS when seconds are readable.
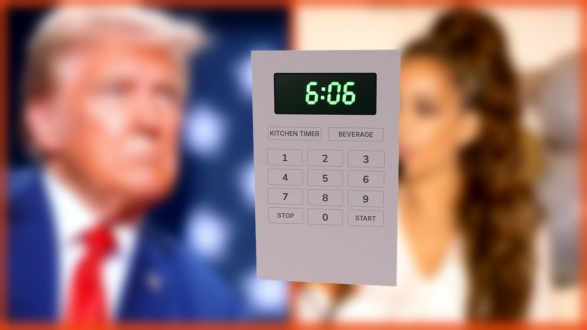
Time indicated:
**6:06**
